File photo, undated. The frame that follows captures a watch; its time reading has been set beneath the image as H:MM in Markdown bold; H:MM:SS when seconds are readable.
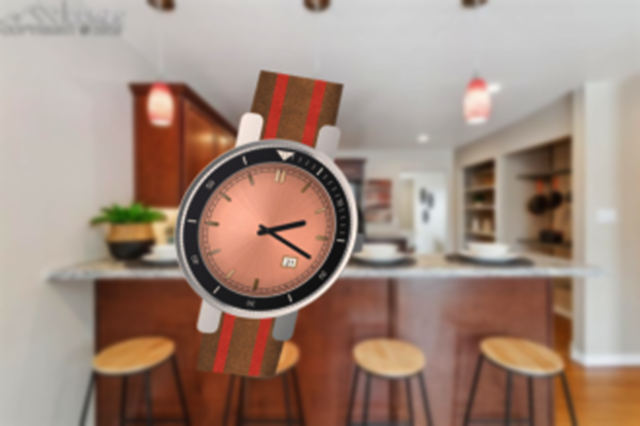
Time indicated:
**2:19**
